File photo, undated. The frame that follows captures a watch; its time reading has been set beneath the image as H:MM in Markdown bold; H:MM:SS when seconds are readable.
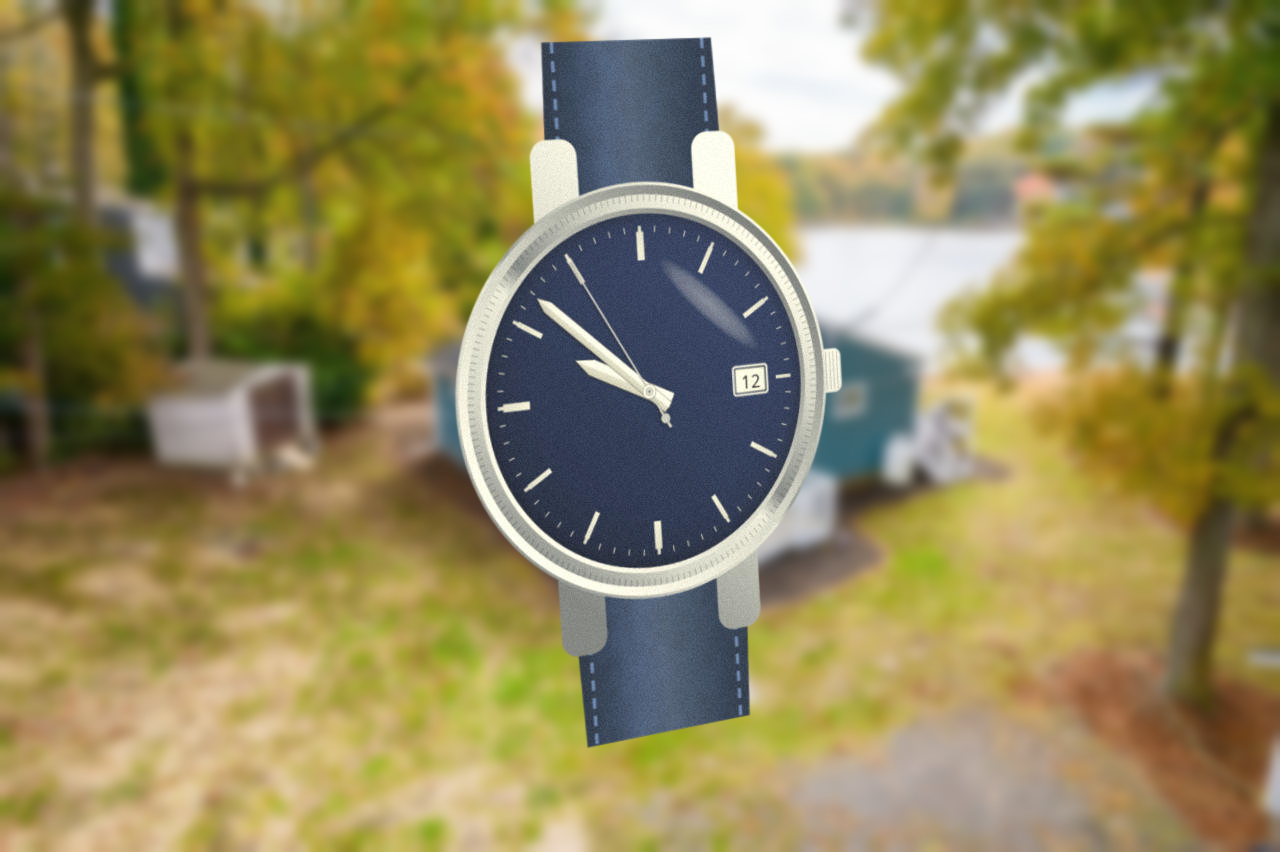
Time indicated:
**9:51:55**
